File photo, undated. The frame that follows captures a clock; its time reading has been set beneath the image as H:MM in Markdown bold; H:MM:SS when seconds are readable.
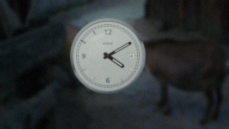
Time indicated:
**4:10**
